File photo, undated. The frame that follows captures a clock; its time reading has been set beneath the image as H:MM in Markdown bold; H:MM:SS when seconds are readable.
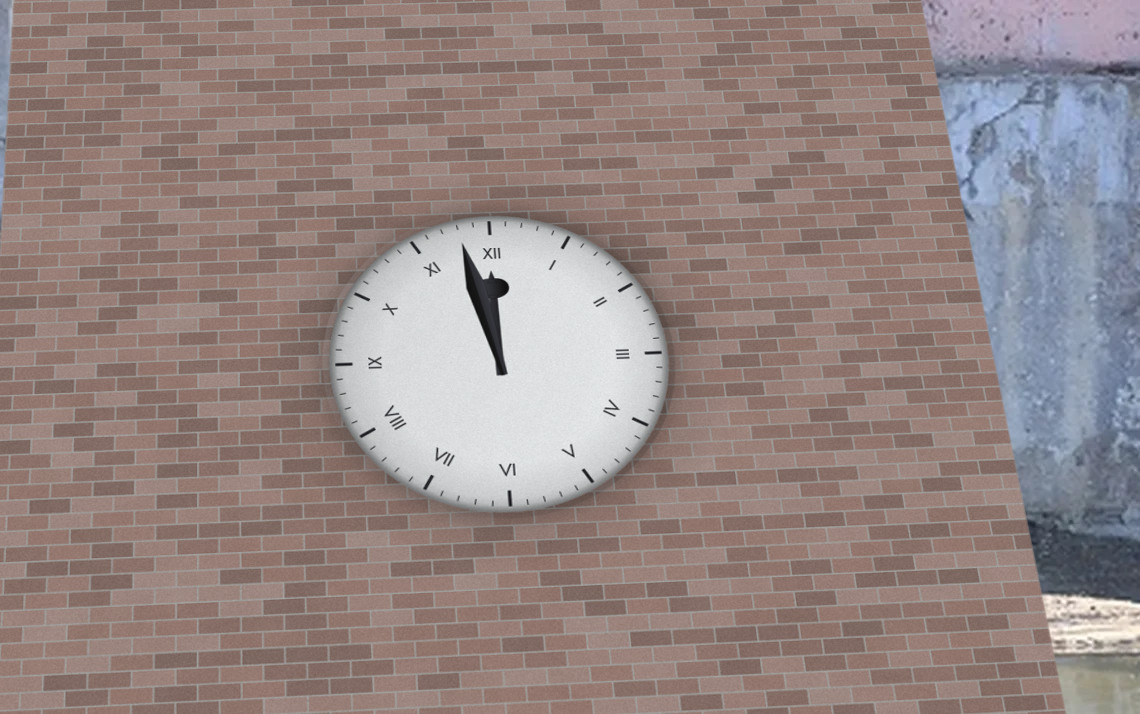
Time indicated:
**11:58**
